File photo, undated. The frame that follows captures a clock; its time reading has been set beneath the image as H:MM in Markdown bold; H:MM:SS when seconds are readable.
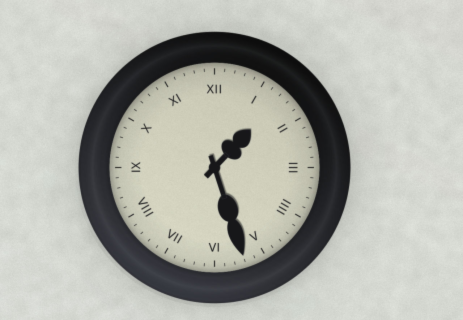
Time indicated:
**1:27**
